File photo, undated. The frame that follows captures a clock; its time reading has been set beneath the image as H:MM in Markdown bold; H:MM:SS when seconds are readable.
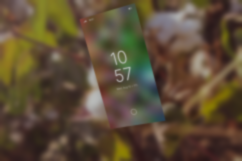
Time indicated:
**10:57**
